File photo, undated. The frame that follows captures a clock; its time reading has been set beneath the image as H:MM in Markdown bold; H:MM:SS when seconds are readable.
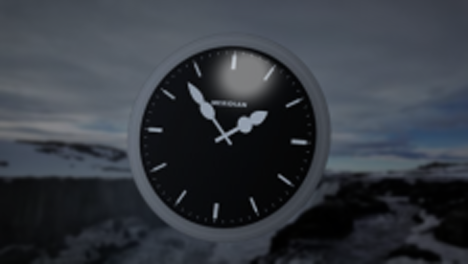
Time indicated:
**1:53**
